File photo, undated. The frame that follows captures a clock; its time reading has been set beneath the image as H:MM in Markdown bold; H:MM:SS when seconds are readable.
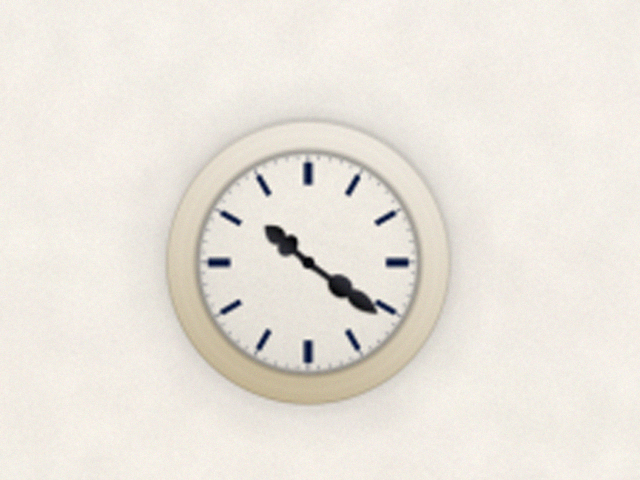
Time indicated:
**10:21**
